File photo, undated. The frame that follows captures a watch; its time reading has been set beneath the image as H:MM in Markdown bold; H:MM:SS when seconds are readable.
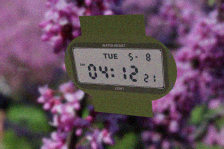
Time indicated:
**4:12:21**
